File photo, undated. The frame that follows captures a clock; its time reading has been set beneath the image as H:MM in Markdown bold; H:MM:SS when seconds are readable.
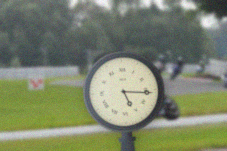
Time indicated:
**5:16**
